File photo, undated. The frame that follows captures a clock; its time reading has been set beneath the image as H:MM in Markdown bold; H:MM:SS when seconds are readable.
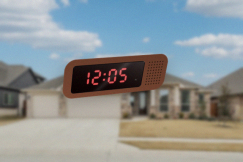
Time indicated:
**12:05**
